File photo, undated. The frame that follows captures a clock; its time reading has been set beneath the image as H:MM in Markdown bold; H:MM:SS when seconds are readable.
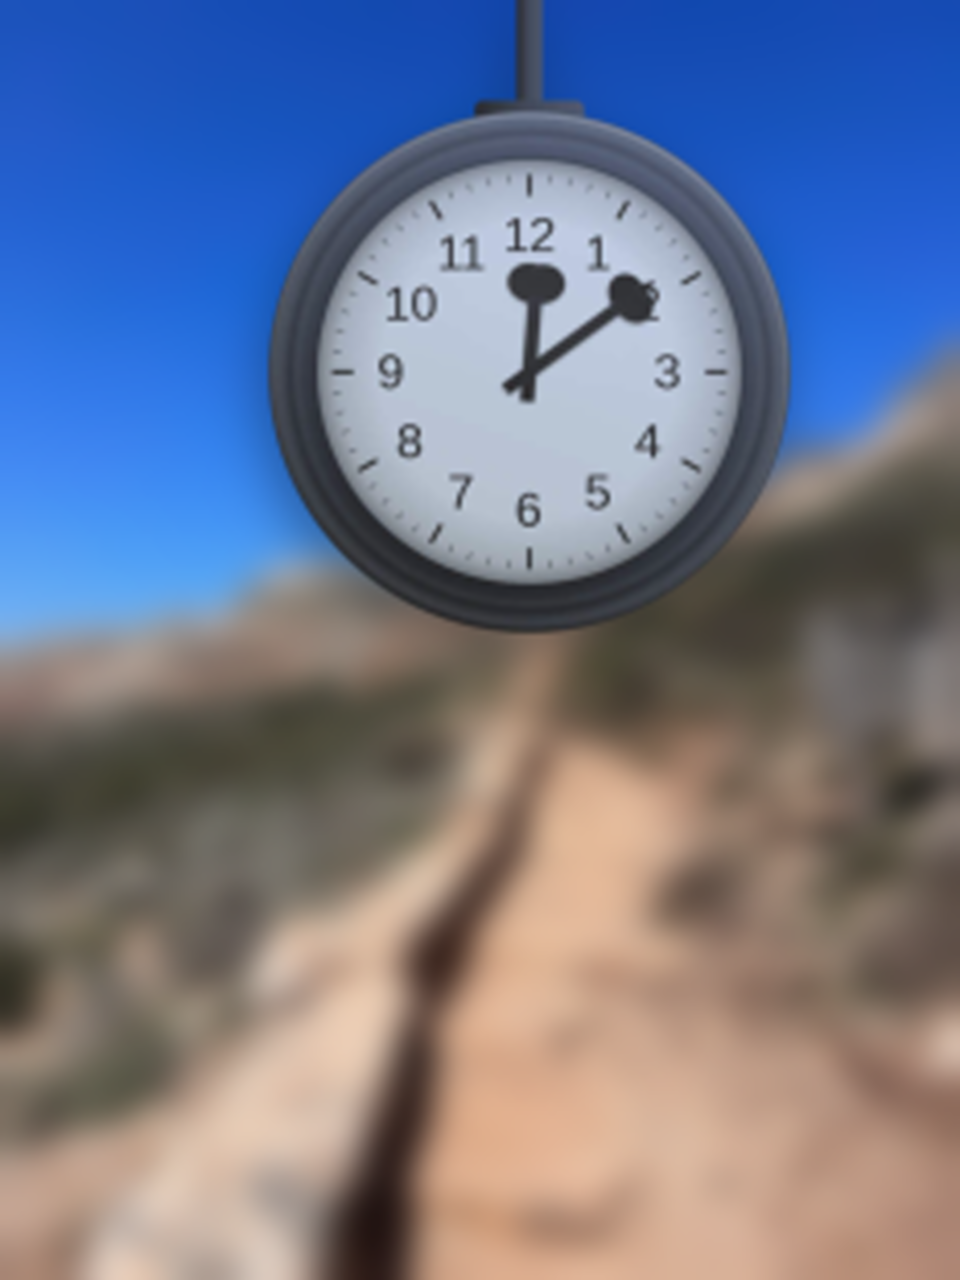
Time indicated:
**12:09**
